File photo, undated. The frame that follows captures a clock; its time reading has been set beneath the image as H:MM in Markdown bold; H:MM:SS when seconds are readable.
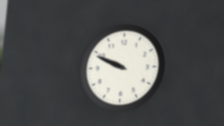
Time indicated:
**9:49**
